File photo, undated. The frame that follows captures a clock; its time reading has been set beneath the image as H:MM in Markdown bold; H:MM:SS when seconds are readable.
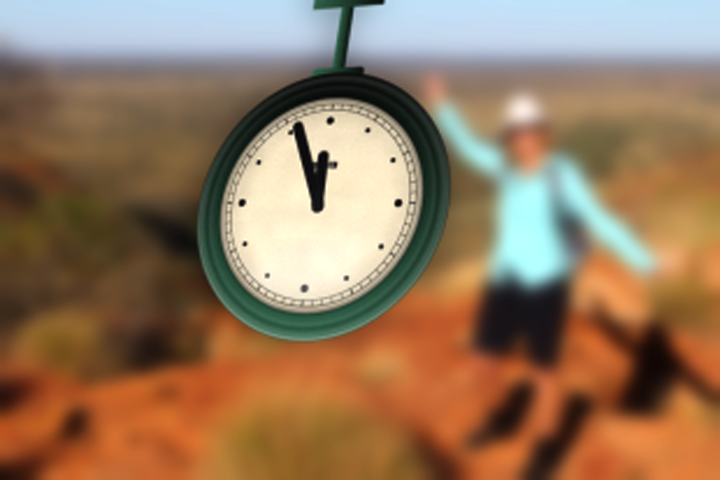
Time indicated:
**11:56**
